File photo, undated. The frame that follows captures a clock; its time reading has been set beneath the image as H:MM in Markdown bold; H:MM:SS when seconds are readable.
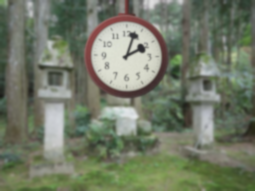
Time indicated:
**2:03**
